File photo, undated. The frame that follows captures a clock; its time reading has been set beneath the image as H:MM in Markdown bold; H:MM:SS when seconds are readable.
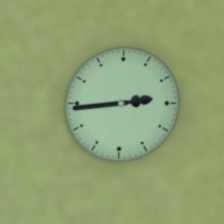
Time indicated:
**2:44**
